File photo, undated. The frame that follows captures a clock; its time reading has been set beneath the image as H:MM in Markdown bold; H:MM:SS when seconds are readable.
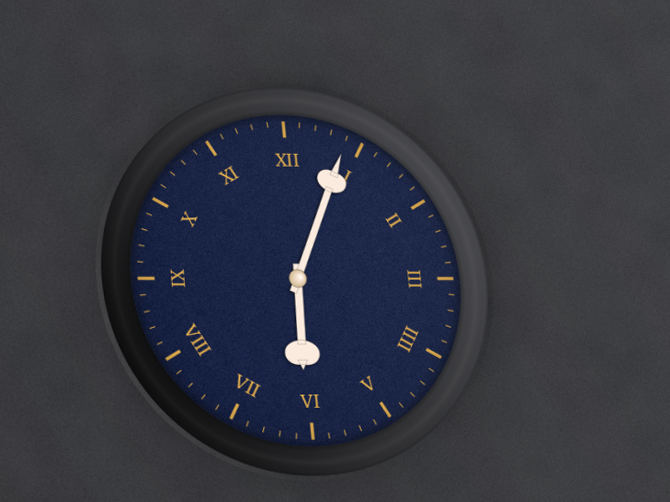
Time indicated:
**6:04**
